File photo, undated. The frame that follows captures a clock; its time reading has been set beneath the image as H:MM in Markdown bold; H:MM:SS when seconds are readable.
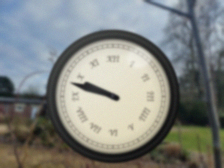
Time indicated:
**9:48**
